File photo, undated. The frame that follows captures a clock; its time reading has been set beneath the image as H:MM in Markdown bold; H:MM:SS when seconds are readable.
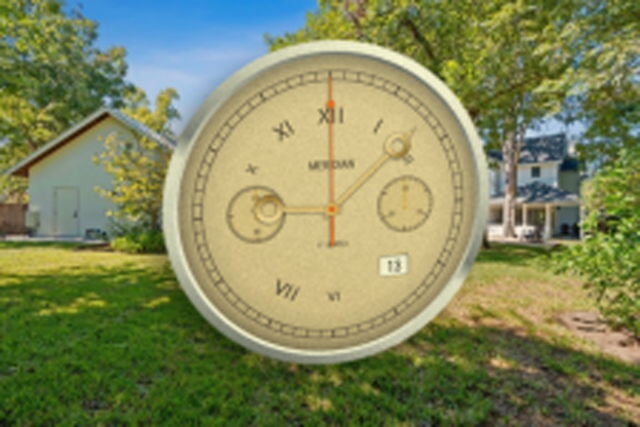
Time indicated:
**9:08**
